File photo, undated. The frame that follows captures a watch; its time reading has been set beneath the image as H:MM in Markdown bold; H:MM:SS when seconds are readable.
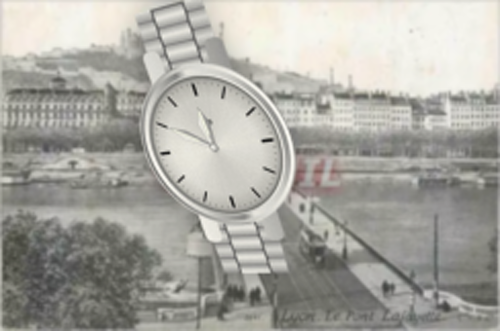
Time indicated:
**11:50**
